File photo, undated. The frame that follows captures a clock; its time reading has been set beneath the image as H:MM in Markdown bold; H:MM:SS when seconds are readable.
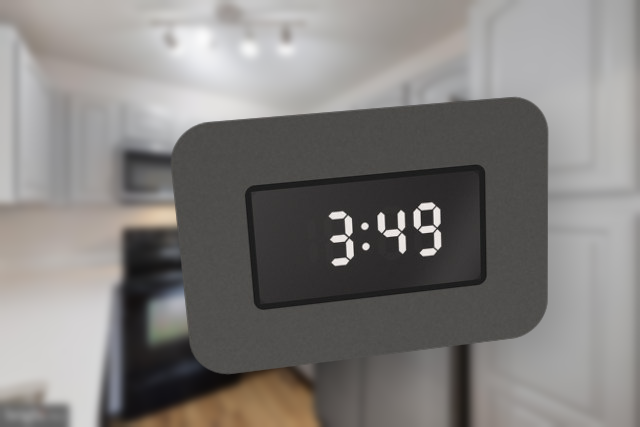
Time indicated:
**3:49**
